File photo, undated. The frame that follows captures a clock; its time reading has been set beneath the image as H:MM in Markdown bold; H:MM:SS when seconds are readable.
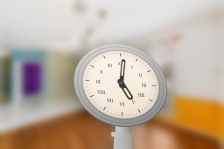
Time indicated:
**5:01**
